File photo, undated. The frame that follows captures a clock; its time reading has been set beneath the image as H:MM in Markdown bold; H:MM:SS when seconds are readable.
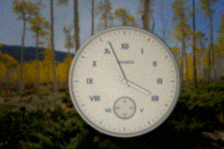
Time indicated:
**3:56**
